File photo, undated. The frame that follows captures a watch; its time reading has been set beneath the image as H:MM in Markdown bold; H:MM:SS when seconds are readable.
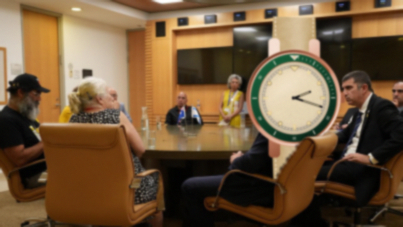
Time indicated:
**2:18**
